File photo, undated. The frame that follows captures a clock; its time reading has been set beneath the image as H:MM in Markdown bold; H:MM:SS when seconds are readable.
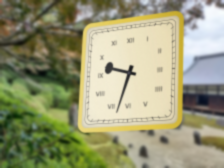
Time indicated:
**9:33**
